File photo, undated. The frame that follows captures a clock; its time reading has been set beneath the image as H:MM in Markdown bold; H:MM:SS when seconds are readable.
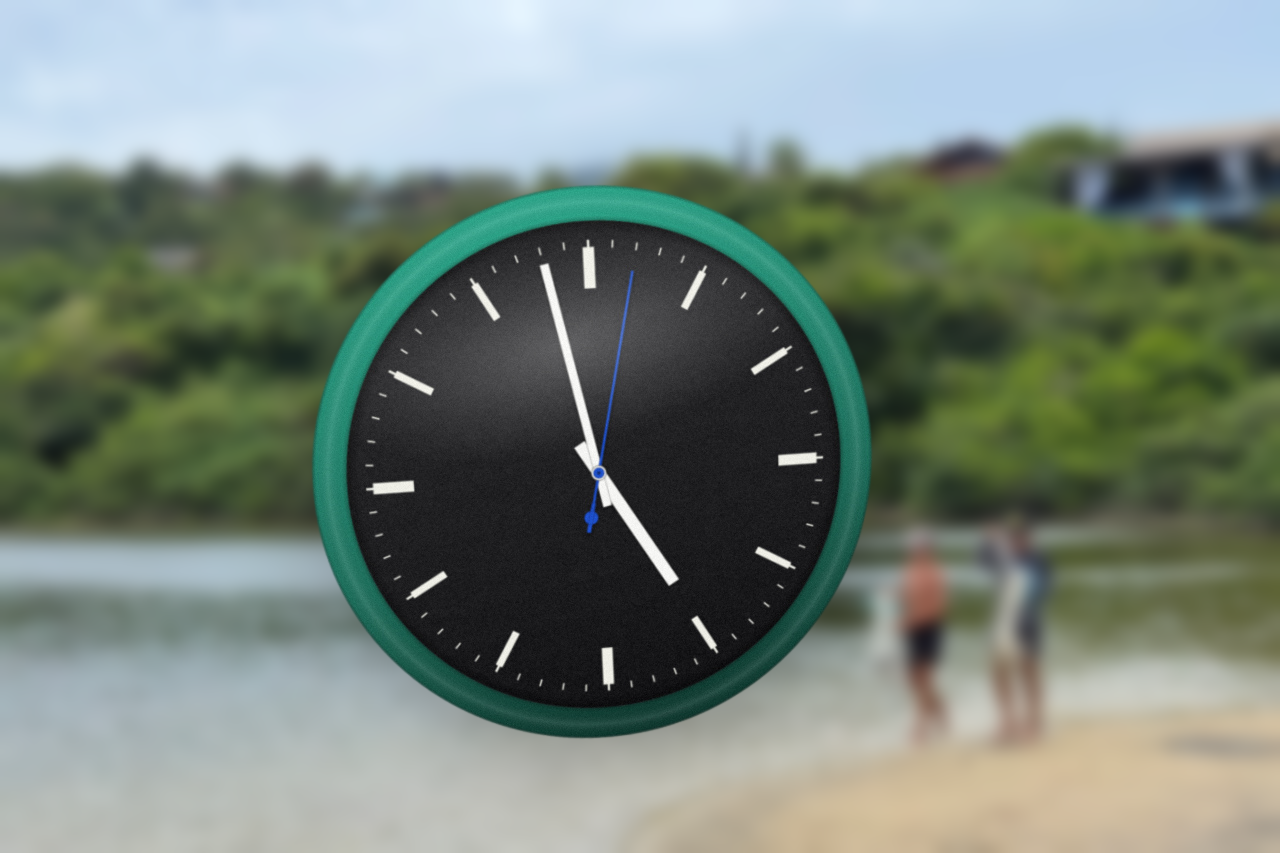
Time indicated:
**4:58:02**
